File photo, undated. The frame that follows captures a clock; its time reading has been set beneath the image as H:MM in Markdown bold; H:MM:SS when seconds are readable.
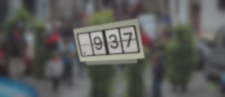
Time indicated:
**9:37**
